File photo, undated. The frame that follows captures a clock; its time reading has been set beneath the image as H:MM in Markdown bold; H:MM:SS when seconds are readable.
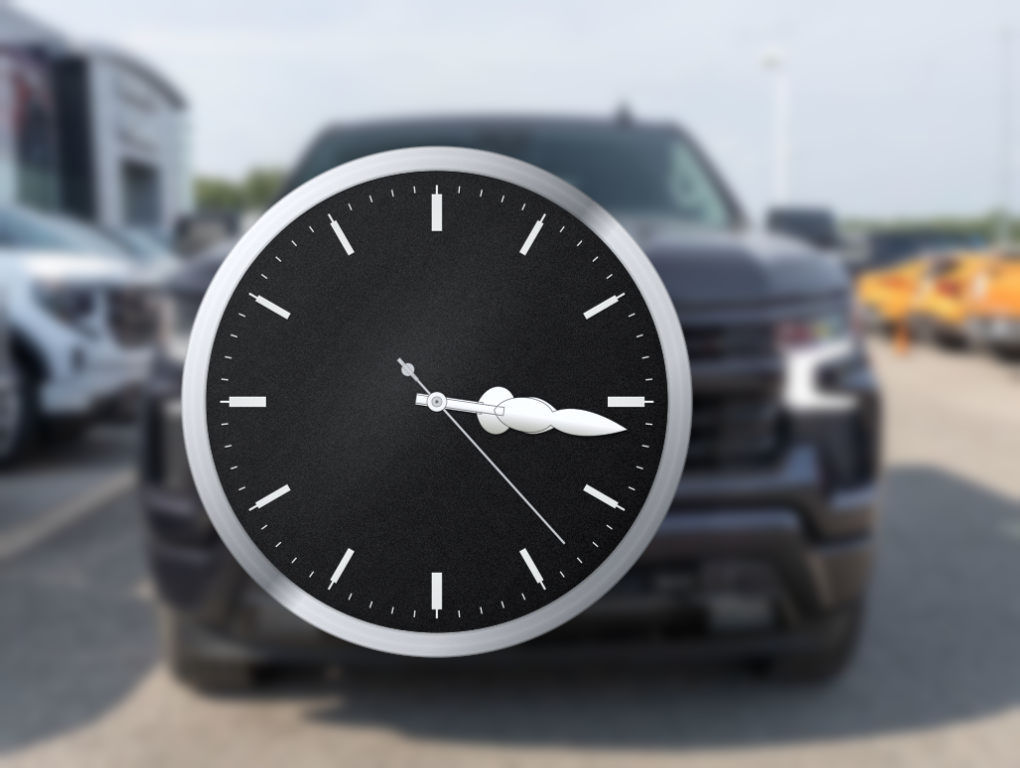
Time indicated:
**3:16:23**
